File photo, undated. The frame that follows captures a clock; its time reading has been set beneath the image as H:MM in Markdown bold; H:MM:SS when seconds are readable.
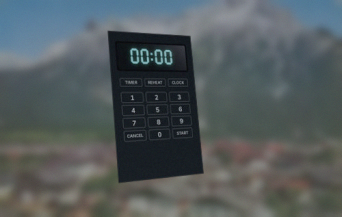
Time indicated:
**0:00**
